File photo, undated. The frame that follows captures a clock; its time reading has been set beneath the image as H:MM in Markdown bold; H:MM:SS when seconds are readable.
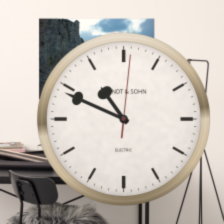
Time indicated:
**10:49:01**
